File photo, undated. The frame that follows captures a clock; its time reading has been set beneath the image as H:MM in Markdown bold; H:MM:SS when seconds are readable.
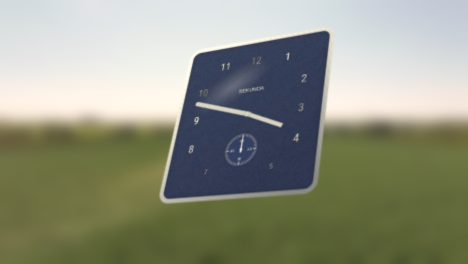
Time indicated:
**3:48**
